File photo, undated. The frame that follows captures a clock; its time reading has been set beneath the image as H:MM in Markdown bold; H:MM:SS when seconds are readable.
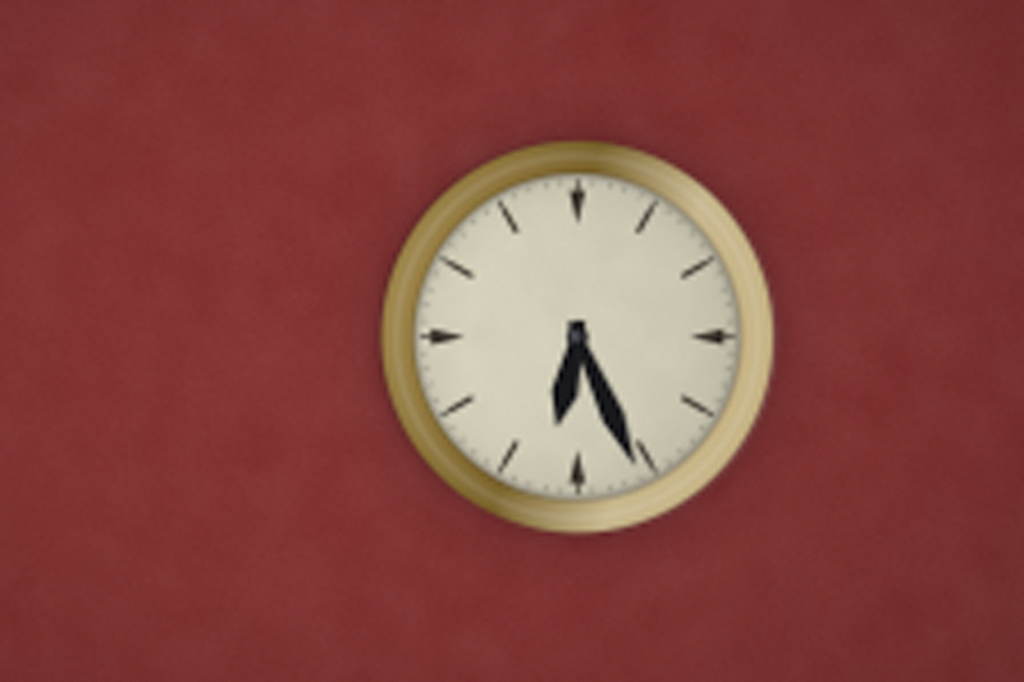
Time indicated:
**6:26**
